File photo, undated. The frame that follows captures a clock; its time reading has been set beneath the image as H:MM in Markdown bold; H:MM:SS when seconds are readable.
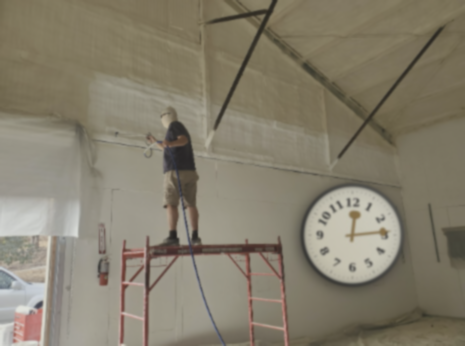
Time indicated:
**12:14**
